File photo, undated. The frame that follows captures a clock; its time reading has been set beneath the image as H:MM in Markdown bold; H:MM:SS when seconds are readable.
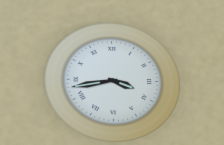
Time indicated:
**3:43**
